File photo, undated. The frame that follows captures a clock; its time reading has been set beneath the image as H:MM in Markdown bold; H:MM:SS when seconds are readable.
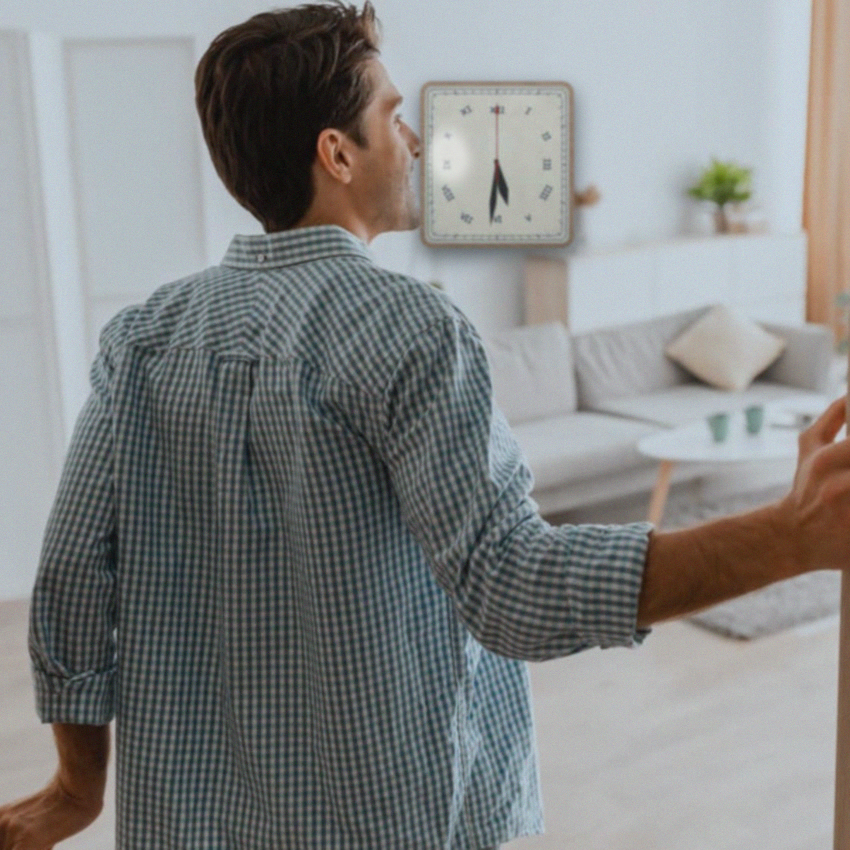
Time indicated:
**5:31:00**
